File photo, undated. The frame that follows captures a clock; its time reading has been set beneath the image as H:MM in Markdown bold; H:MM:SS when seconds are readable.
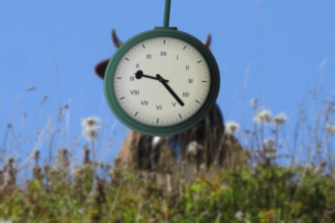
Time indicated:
**9:23**
